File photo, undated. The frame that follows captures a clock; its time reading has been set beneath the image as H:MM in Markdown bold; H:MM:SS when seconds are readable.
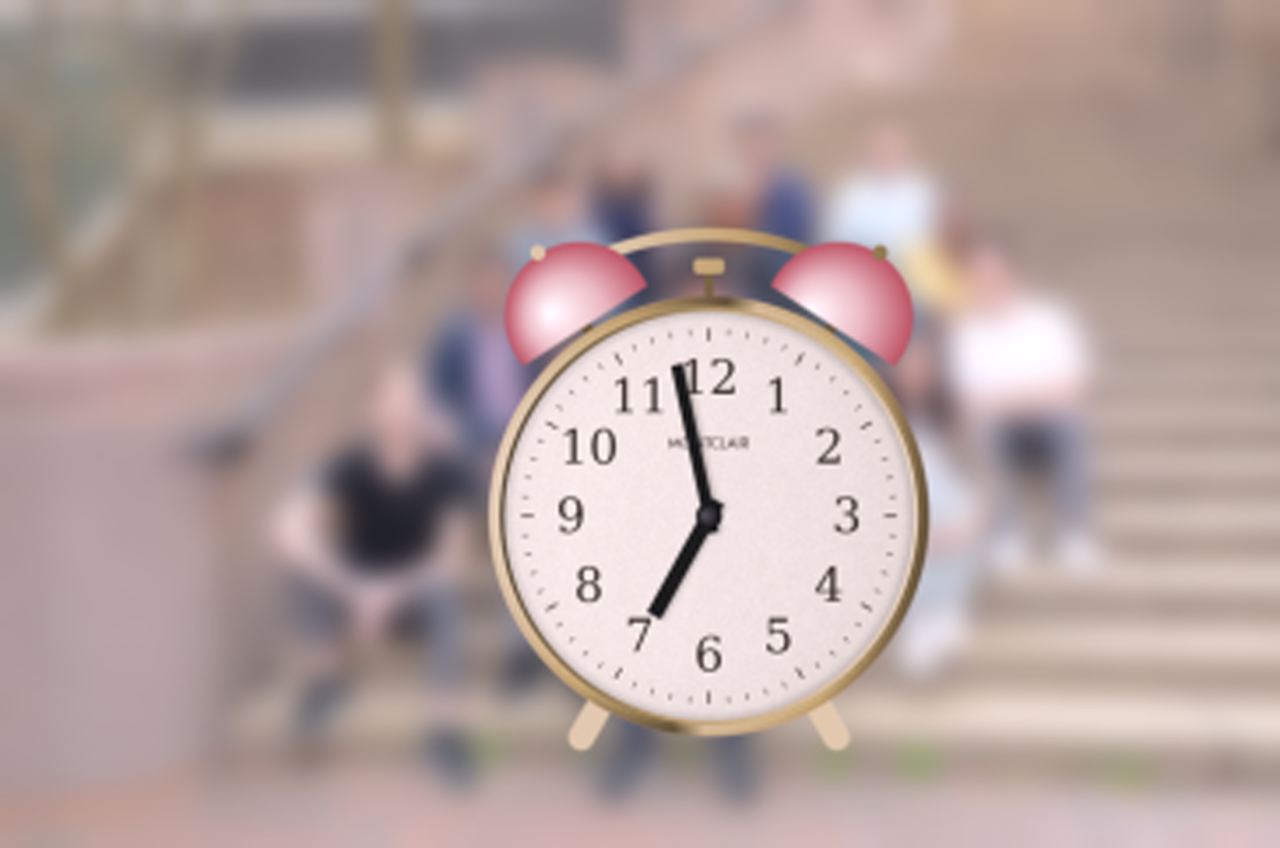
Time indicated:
**6:58**
